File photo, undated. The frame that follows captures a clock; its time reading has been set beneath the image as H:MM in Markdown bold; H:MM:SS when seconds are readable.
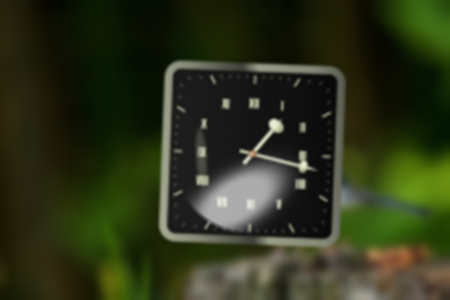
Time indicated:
**1:17**
